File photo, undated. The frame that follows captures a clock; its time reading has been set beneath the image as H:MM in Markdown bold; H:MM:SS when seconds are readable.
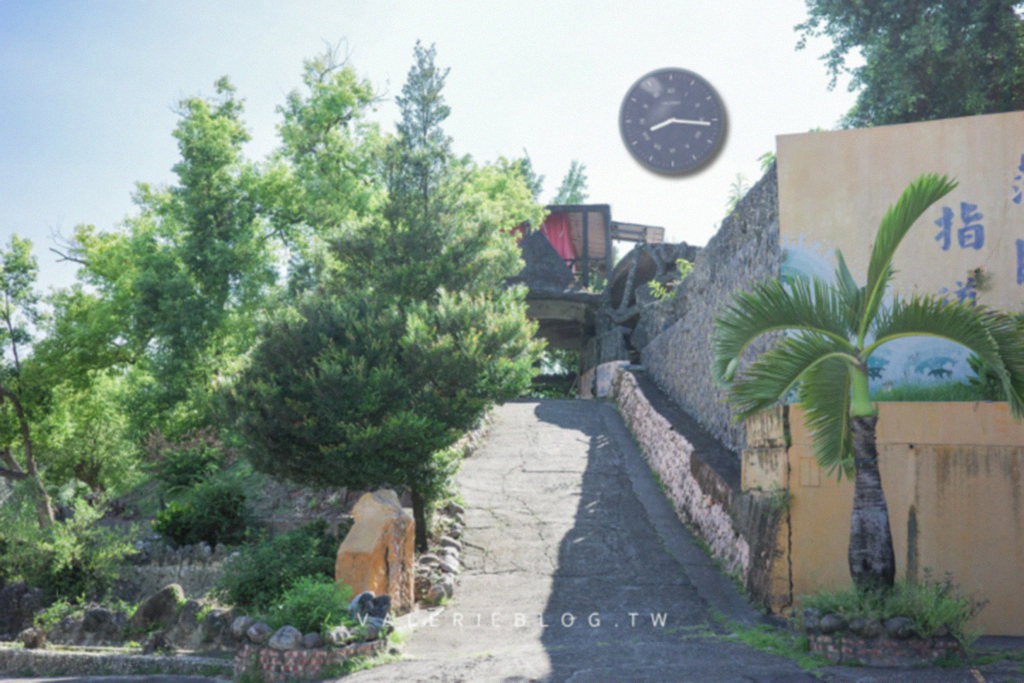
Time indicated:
**8:16**
